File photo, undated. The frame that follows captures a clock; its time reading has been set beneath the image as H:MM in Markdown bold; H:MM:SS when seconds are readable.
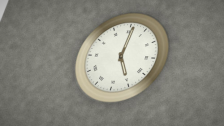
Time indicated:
**5:01**
